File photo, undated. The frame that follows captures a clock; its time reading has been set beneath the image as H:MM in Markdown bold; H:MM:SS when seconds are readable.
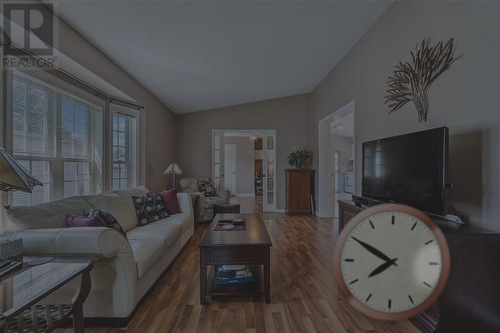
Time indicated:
**7:50**
